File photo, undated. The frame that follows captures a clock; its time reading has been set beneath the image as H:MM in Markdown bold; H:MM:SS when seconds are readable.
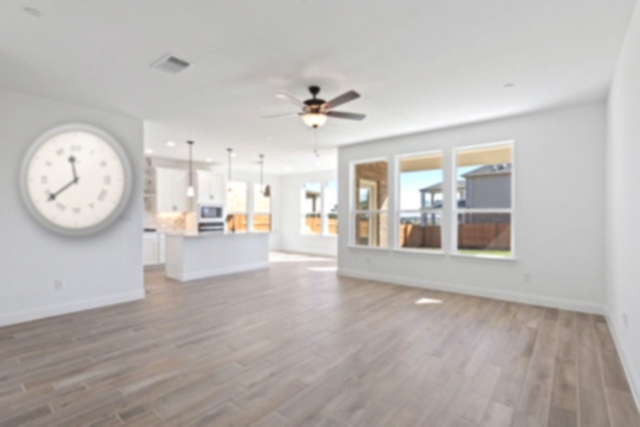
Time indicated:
**11:39**
